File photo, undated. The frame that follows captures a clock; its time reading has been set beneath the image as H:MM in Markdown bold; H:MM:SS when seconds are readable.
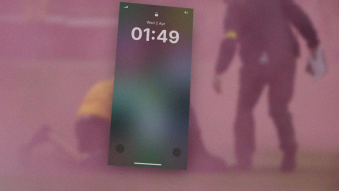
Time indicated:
**1:49**
